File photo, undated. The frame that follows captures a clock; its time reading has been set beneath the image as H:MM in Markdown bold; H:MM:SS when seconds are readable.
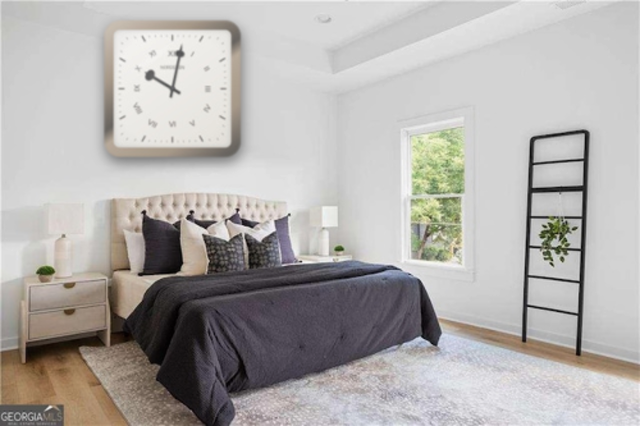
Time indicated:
**10:02**
